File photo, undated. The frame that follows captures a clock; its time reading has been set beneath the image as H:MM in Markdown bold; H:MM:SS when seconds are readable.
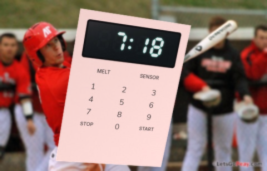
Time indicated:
**7:18**
